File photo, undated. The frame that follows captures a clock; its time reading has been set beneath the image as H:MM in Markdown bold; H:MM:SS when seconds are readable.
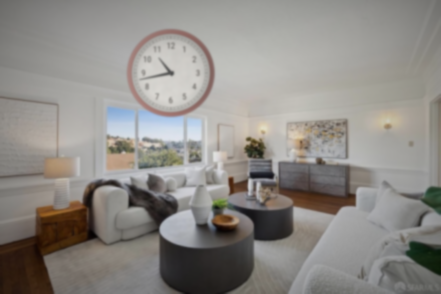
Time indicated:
**10:43**
